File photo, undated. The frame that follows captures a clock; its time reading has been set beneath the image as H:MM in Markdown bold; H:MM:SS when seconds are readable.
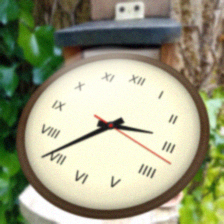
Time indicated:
**2:36:17**
